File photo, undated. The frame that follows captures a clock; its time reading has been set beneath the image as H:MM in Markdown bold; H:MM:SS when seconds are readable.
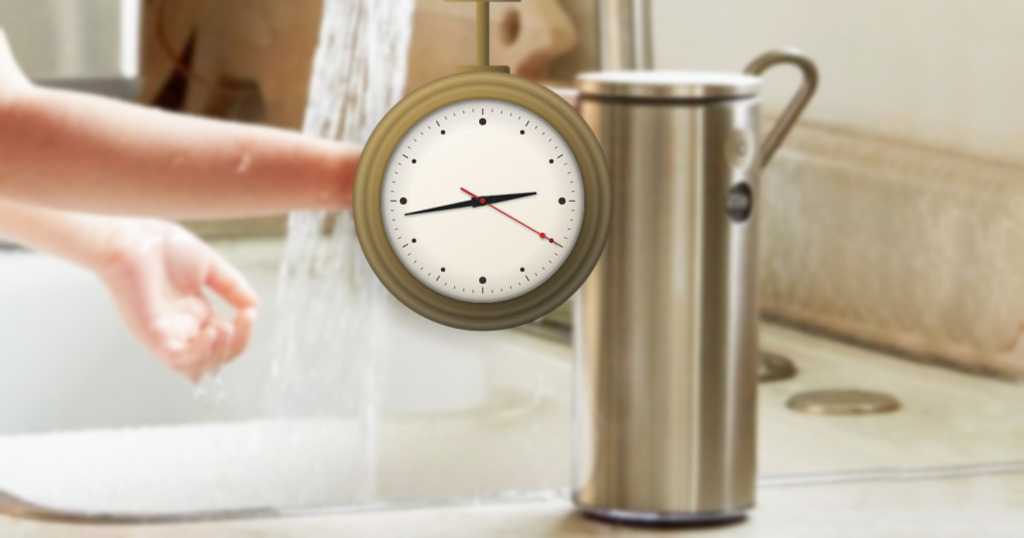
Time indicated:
**2:43:20**
